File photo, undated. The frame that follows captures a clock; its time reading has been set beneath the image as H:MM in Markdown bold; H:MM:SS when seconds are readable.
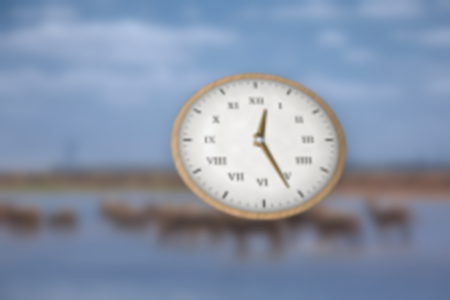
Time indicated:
**12:26**
